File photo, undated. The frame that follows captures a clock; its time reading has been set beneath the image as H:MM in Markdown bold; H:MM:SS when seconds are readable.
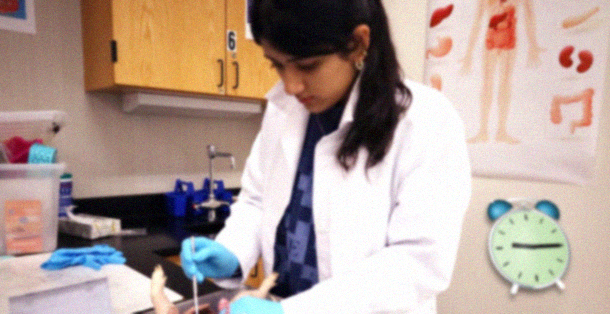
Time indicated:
**9:15**
